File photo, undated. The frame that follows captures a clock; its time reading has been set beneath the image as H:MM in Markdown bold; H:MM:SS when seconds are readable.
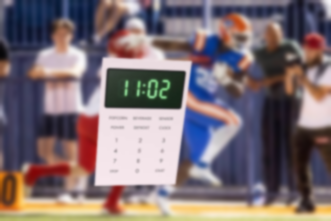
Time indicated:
**11:02**
